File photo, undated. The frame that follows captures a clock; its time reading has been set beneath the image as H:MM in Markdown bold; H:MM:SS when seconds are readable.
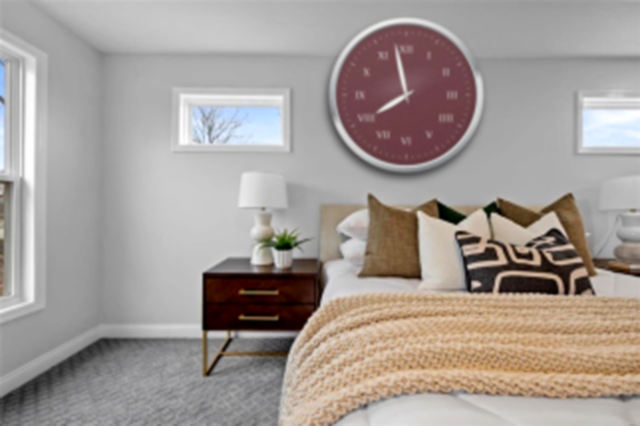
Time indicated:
**7:58**
